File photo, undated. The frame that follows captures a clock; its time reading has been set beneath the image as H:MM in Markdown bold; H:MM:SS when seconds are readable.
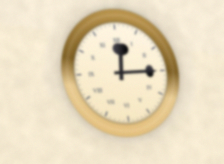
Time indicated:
**12:15**
